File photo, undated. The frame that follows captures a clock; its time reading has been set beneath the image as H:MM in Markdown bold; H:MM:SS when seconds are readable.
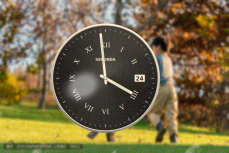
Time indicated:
**3:59**
